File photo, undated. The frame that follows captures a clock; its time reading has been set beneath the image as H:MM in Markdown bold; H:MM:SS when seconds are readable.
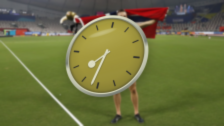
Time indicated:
**7:32**
